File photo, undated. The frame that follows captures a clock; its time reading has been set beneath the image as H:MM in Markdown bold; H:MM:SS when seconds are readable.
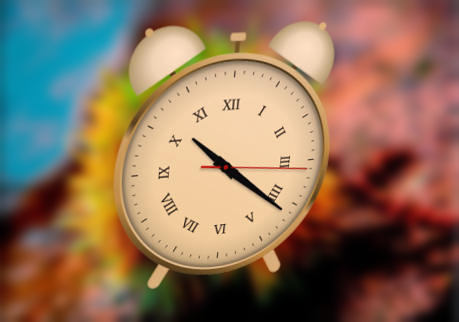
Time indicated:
**10:21:16**
